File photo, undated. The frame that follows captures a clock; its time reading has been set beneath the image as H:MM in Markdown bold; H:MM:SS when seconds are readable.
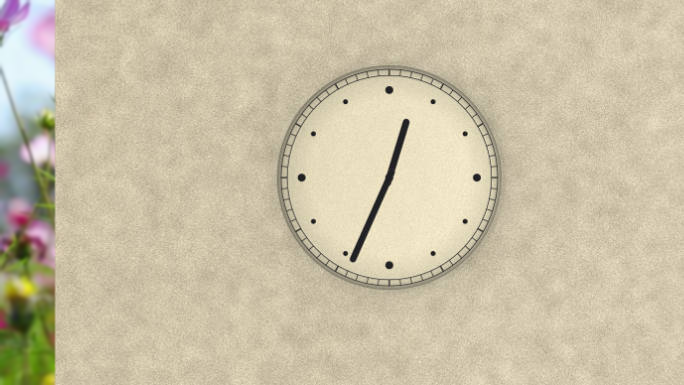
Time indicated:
**12:34**
